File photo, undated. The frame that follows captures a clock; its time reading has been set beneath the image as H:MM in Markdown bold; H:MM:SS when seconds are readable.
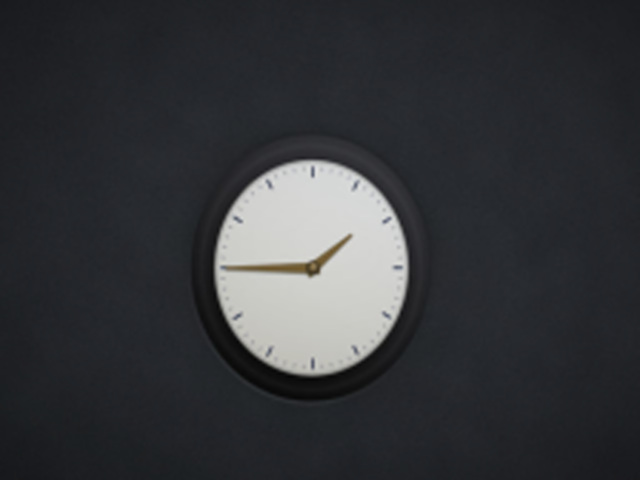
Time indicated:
**1:45**
